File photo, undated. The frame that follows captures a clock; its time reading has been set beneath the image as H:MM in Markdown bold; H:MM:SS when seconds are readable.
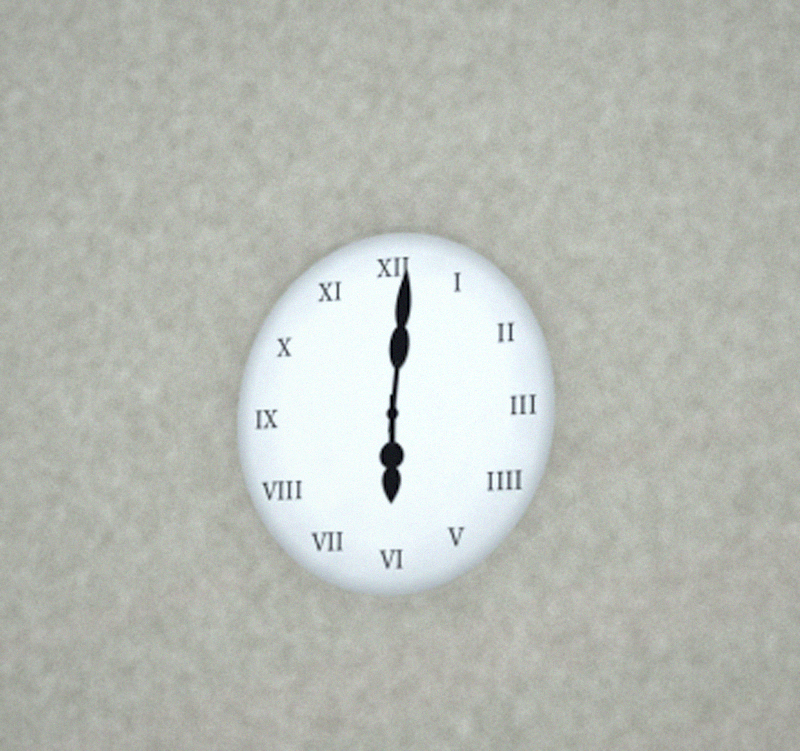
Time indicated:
**6:01**
